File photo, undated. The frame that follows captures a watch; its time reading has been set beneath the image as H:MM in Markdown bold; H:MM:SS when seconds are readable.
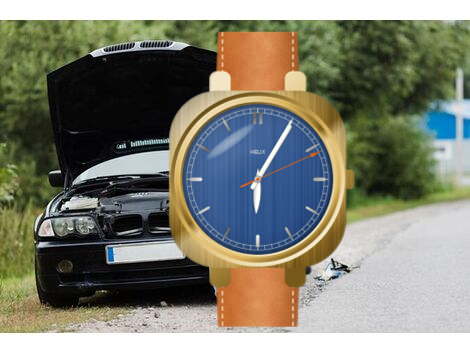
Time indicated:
**6:05:11**
